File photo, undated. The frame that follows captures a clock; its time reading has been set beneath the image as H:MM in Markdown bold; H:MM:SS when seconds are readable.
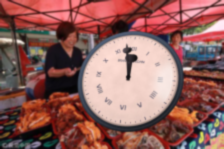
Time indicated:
**11:58**
